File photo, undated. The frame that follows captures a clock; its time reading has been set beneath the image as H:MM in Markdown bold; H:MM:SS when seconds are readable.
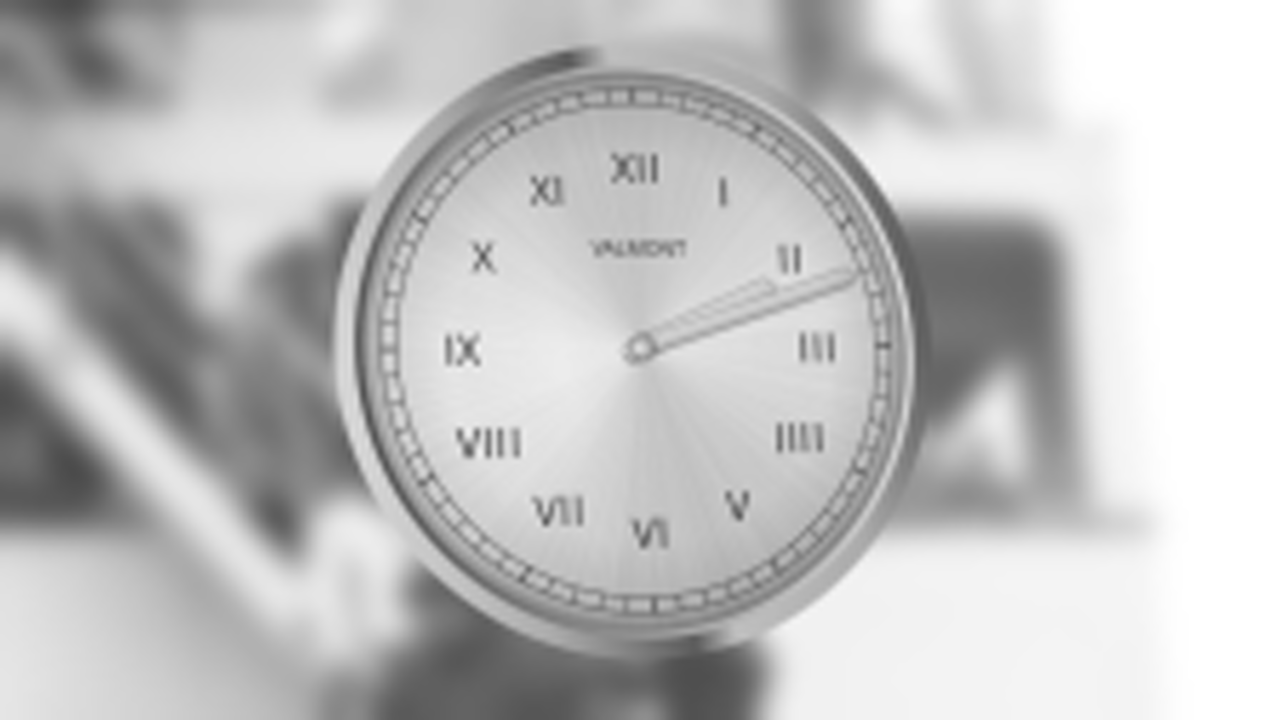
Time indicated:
**2:12**
